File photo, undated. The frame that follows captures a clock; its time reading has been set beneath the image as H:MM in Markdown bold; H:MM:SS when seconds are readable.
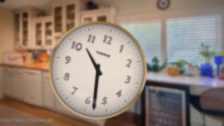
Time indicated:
**10:28**
